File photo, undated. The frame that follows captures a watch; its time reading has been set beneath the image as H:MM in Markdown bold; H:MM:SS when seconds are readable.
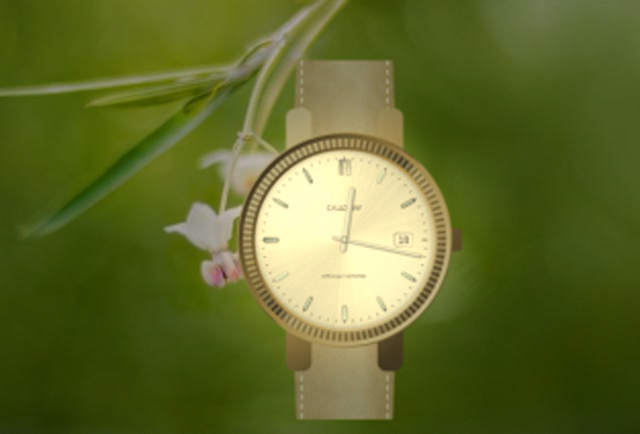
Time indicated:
**12:17**
